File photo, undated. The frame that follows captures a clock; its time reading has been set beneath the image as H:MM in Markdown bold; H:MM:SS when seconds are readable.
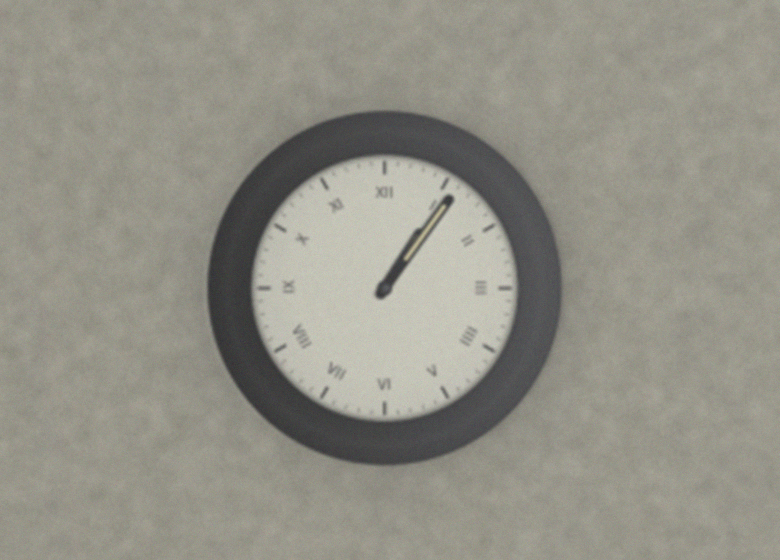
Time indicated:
**1:06**
